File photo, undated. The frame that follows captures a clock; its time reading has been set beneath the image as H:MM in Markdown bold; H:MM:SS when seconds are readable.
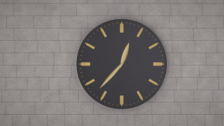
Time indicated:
**12:37**
